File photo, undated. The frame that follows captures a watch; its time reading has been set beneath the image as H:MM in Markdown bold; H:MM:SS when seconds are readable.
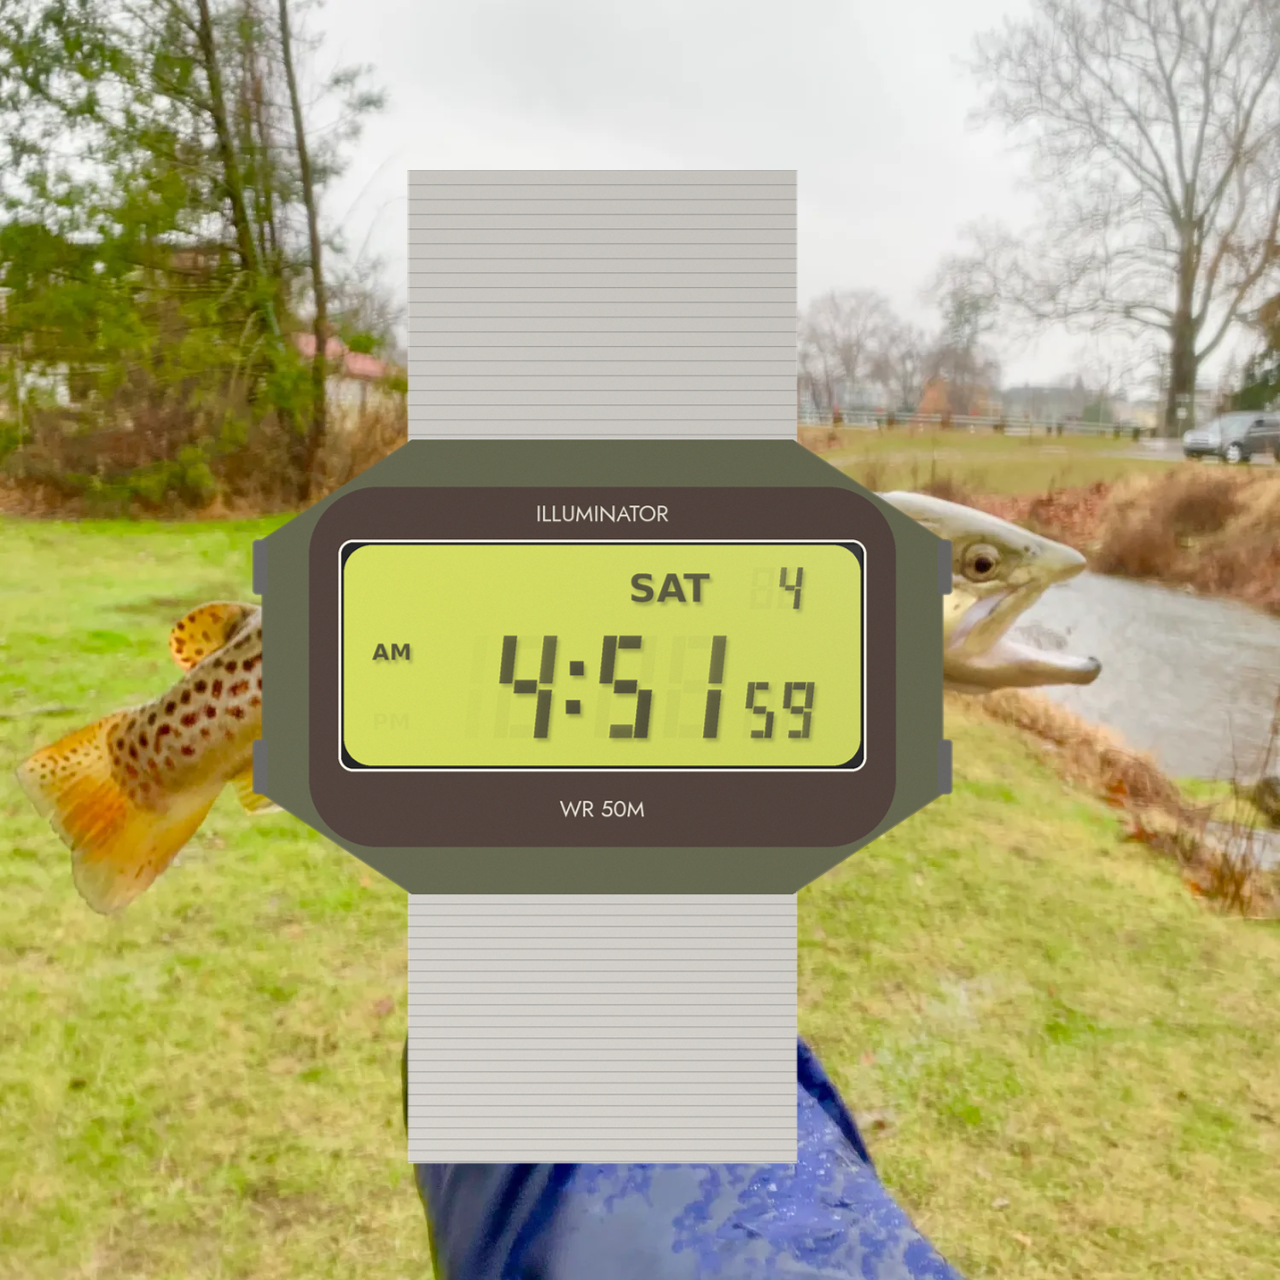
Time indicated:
**4:51:59**
